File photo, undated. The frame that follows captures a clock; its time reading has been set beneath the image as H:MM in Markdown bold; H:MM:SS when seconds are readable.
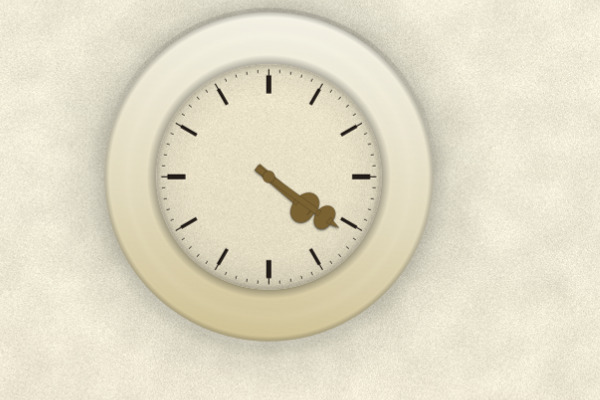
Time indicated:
**4:21**
